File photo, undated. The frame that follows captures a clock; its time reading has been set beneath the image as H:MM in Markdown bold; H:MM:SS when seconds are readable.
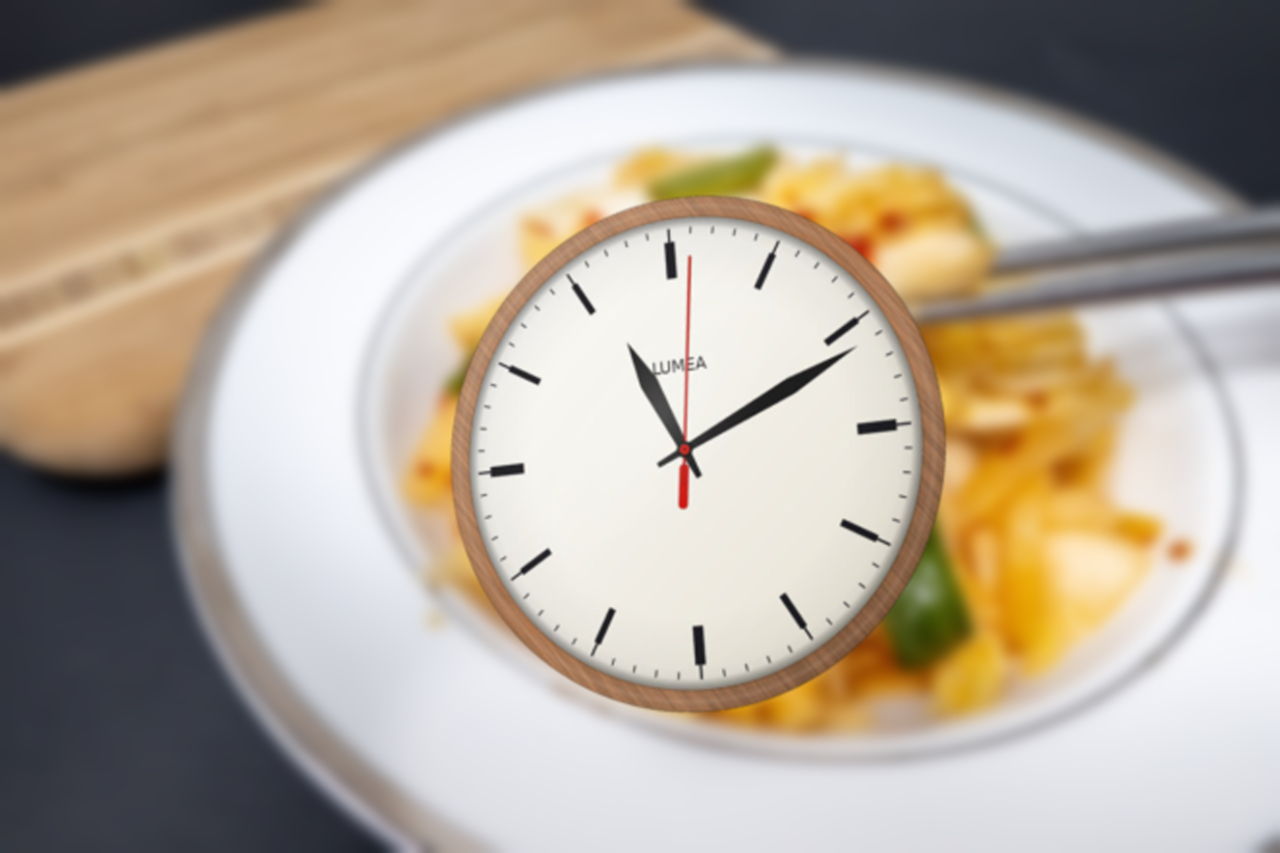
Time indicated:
**11:11:01**
